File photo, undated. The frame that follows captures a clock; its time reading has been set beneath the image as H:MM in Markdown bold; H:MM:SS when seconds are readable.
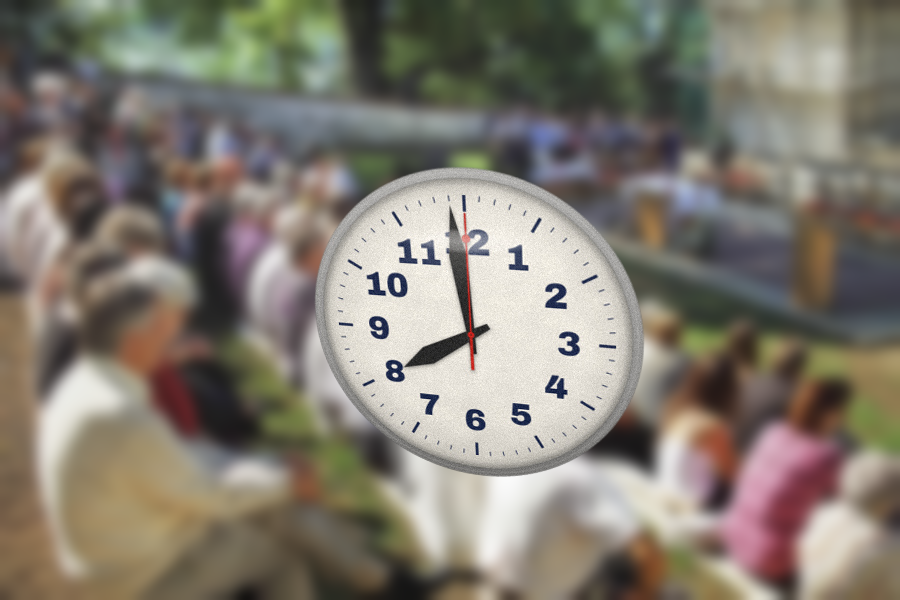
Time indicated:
**7:59:00**
